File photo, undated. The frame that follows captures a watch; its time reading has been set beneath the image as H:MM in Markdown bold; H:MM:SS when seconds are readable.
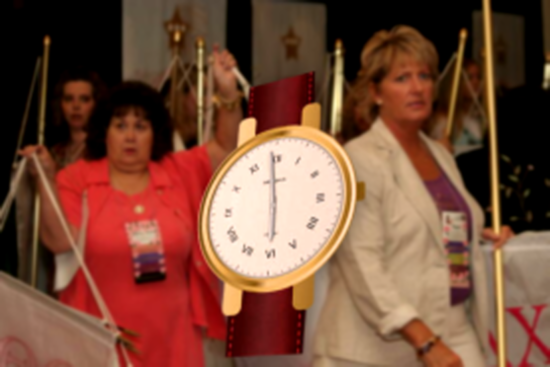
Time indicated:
**5:59**
